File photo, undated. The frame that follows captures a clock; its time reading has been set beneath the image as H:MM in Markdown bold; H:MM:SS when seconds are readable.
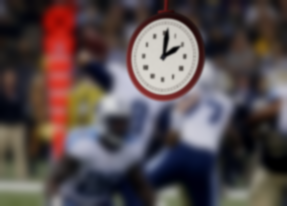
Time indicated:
**2:01**
